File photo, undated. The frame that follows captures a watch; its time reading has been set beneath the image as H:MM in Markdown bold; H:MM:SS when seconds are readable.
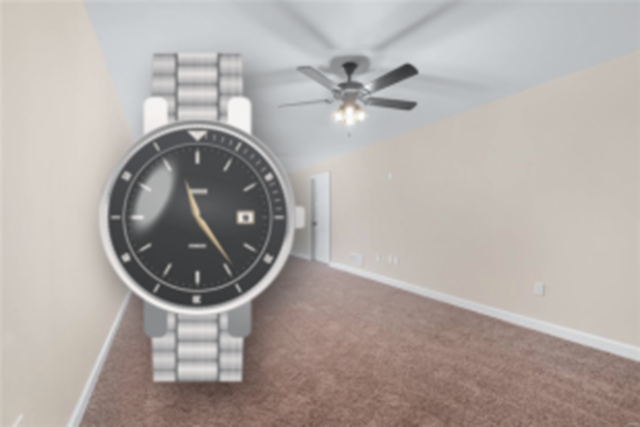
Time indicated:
**11:24**
